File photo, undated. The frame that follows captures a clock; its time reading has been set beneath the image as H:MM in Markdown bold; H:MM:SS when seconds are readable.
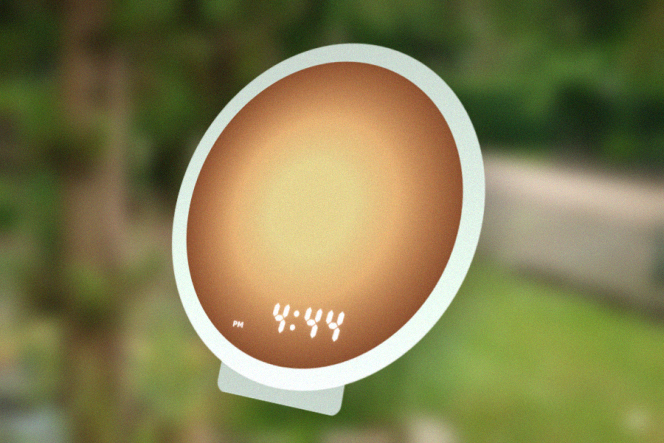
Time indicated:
**4:44**
